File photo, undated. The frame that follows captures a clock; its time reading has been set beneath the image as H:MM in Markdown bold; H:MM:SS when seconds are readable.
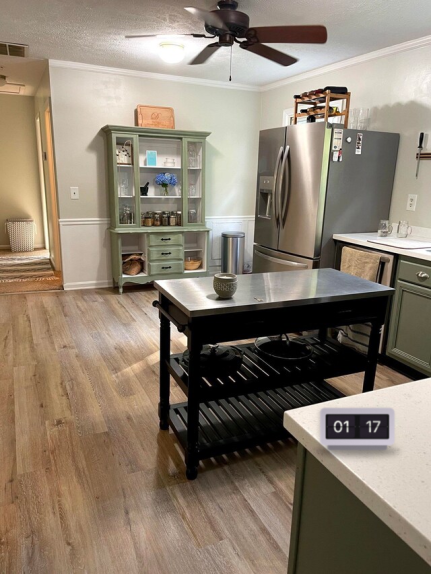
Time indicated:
**1:17**
